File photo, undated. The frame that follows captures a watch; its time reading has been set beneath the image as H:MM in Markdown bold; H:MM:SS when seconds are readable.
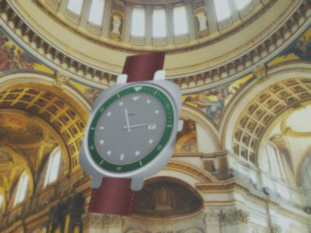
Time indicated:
**11:14**
